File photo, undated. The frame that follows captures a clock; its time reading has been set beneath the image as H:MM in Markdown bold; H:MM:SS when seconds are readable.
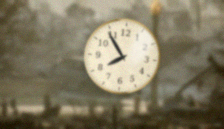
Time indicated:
**7:54**
